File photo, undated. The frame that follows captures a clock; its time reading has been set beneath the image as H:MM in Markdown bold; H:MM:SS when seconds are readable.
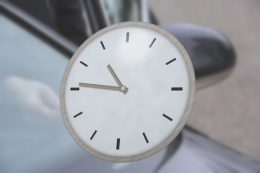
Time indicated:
**10:46**
